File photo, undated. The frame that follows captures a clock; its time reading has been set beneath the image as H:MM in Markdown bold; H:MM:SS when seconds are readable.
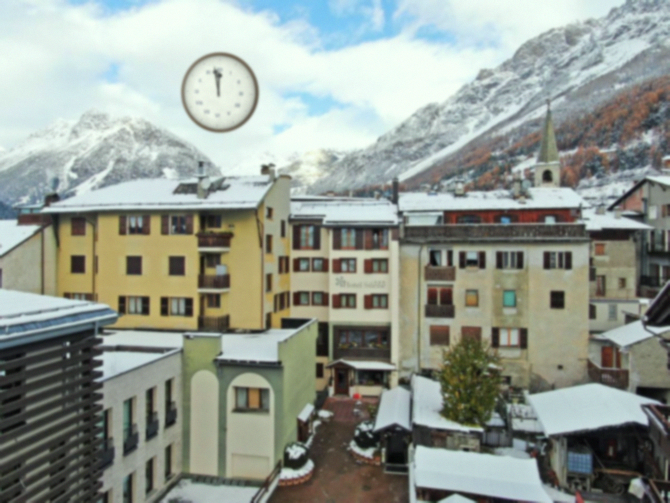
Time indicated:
**11:58**
